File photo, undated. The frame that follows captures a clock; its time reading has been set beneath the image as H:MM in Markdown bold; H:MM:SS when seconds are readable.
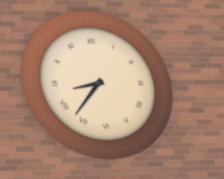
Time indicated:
**8:37**
